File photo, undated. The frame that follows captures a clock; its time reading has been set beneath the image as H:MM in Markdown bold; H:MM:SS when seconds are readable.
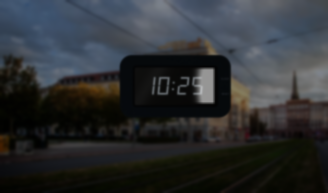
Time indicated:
**10:25**
